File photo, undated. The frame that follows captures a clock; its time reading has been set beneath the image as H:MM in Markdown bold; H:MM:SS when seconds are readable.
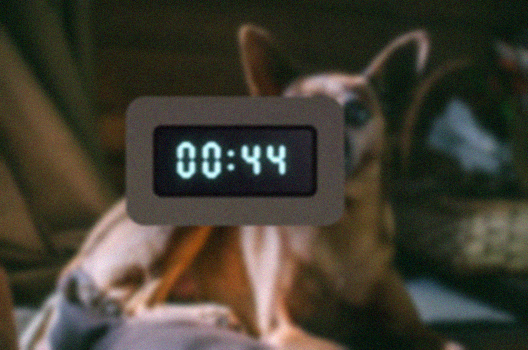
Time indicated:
**0:44**
